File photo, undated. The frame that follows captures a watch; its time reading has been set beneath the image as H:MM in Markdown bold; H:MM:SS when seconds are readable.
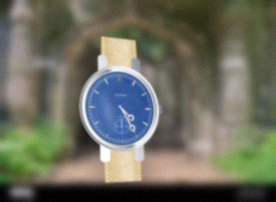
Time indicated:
**4:25**
